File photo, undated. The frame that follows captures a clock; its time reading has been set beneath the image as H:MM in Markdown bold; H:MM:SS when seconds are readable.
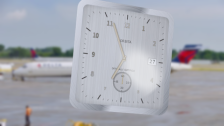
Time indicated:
**6:56**
